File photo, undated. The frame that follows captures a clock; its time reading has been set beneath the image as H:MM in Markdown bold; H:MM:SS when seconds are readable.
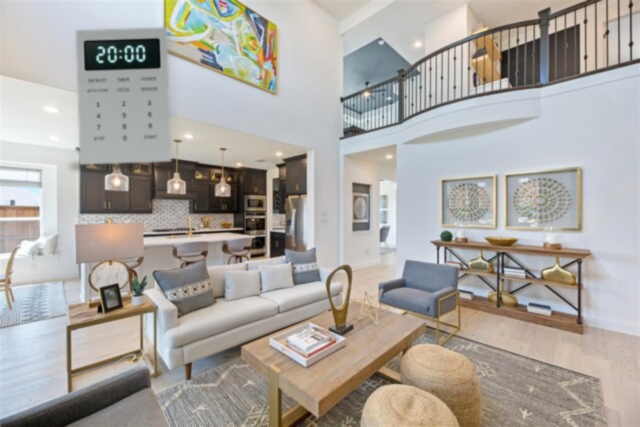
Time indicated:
**20:00**
